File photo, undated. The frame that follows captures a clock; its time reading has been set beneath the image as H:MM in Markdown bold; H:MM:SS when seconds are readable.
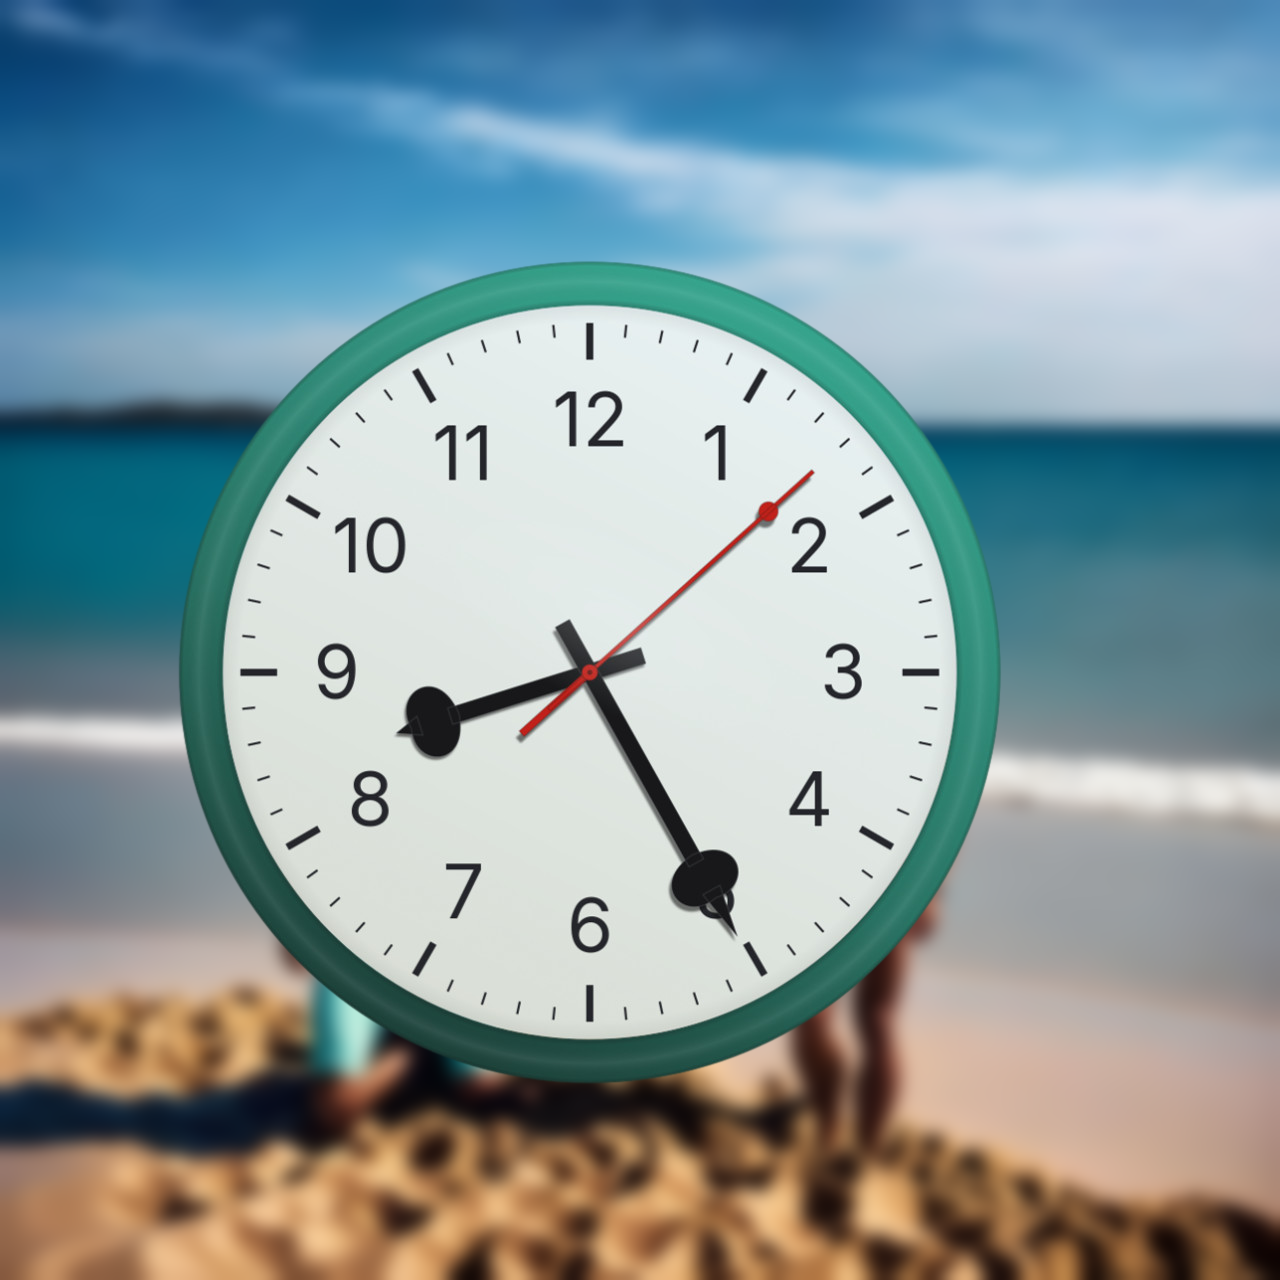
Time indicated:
**8:25:08**
